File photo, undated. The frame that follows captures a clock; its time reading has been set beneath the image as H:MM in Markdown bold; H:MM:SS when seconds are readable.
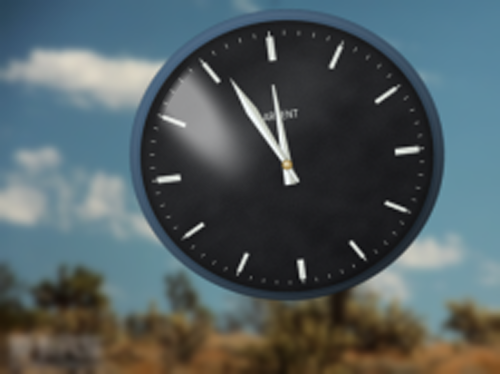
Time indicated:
**11:56**
